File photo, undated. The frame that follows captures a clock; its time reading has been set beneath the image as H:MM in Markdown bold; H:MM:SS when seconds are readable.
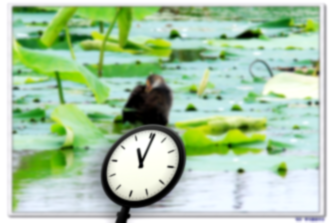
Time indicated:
**11:01**
